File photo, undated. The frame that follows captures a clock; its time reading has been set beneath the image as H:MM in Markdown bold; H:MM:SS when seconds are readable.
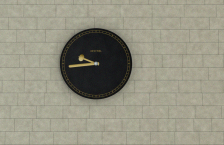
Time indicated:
**9:44**
